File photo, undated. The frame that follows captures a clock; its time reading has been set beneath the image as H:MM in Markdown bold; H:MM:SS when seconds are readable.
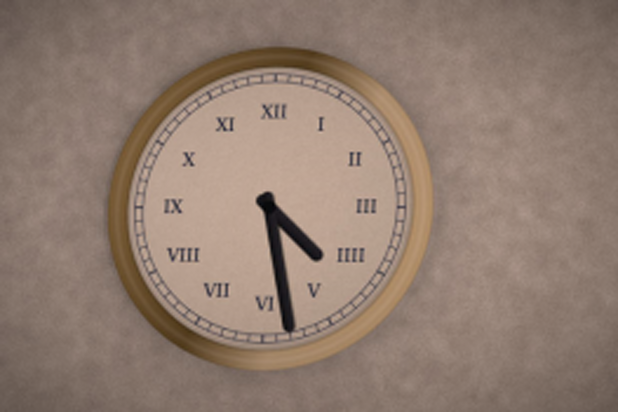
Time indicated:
**4:28**
